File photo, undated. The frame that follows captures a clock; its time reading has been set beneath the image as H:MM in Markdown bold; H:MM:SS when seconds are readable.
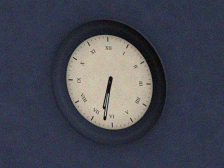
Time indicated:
**6:32**
